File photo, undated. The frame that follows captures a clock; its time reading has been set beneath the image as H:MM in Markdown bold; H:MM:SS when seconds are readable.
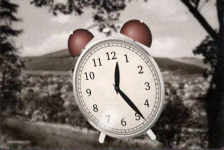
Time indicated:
**12:24**
